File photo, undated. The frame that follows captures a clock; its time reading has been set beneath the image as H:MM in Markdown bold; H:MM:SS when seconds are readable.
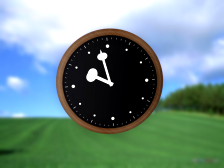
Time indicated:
**9:58**
